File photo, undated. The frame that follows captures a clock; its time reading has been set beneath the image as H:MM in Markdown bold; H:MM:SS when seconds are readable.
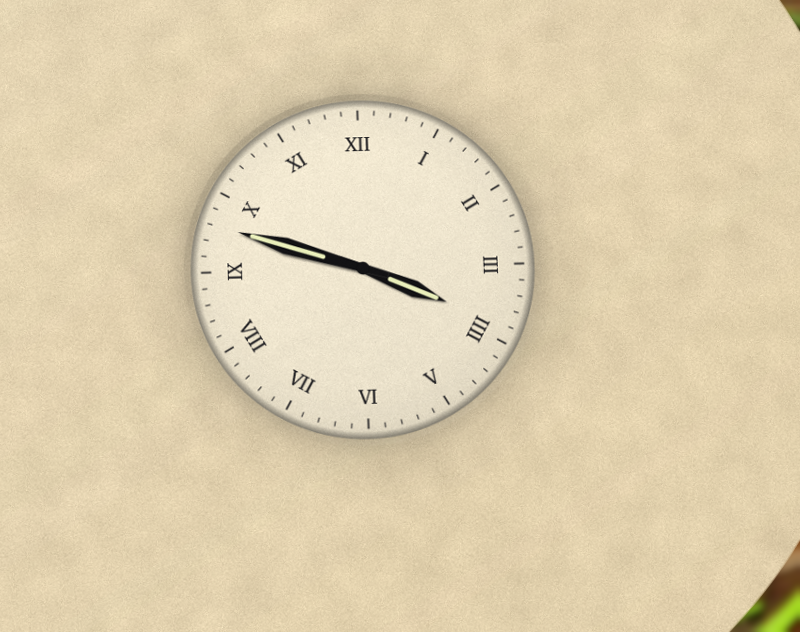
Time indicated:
**3:48**
